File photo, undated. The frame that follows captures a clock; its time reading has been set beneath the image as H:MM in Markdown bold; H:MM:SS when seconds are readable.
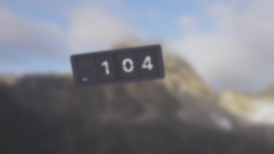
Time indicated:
**1:04**
